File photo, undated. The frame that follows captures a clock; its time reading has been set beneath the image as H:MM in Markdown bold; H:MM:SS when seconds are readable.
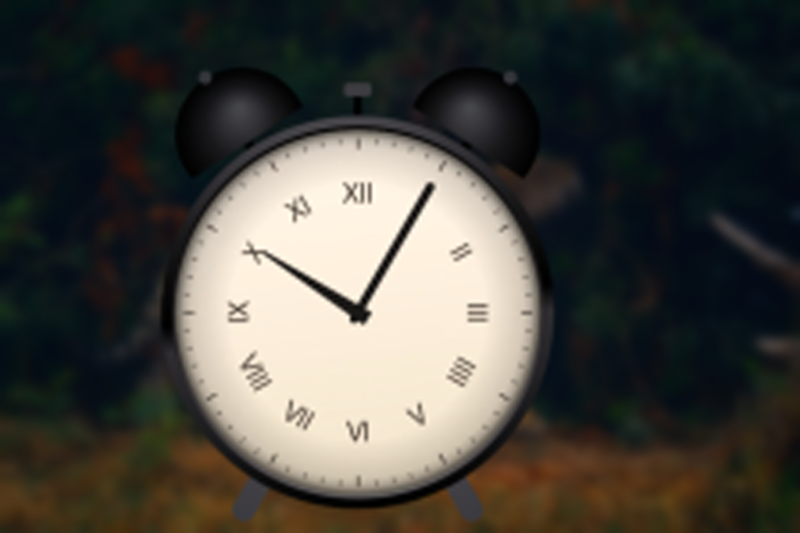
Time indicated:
**10:05**
